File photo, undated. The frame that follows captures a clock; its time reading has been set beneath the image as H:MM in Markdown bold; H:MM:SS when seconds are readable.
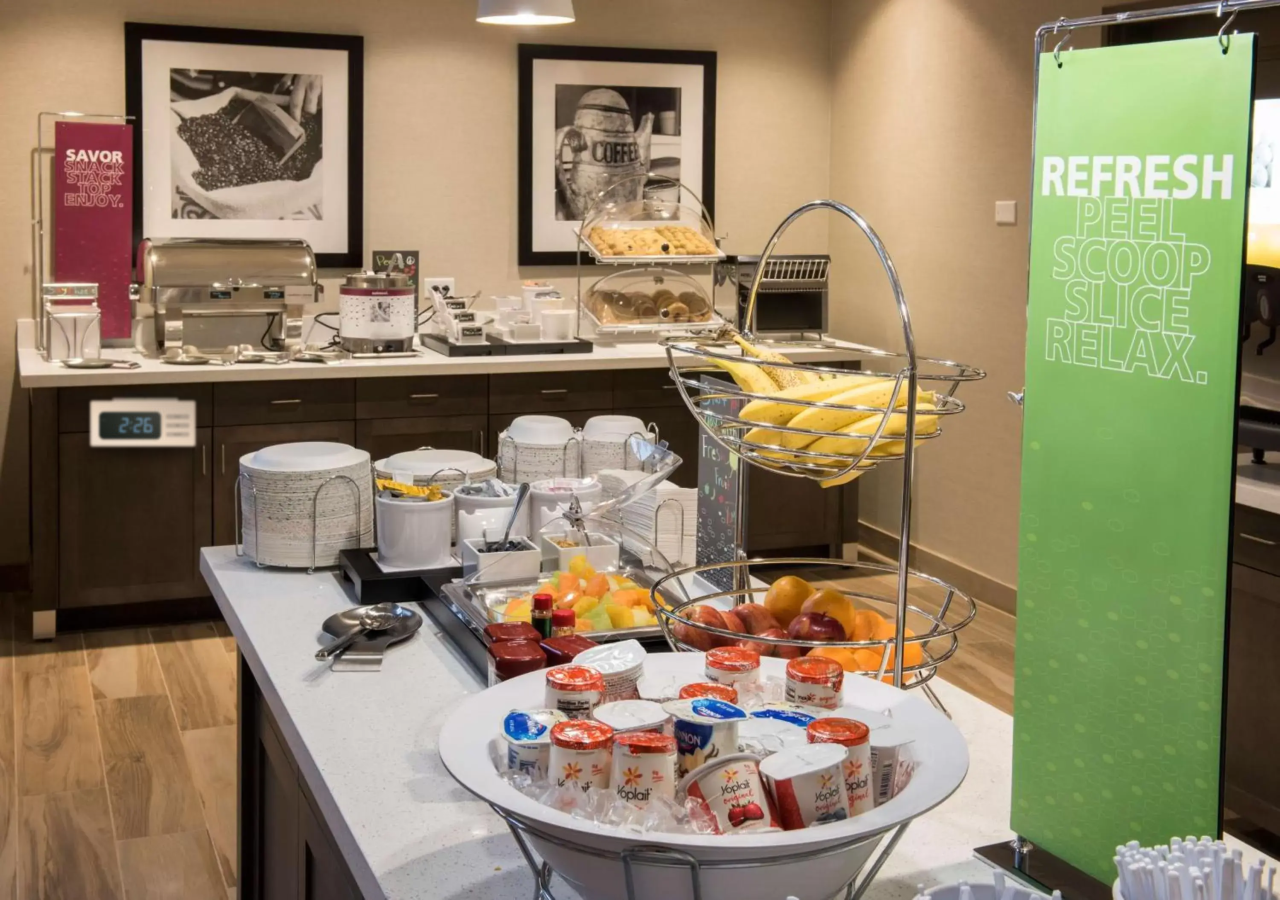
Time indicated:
**2:26**
